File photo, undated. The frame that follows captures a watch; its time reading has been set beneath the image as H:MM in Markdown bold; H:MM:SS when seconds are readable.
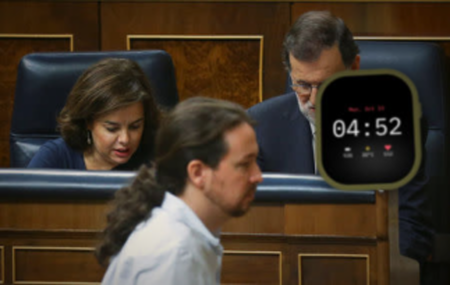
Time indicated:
**4:52**
